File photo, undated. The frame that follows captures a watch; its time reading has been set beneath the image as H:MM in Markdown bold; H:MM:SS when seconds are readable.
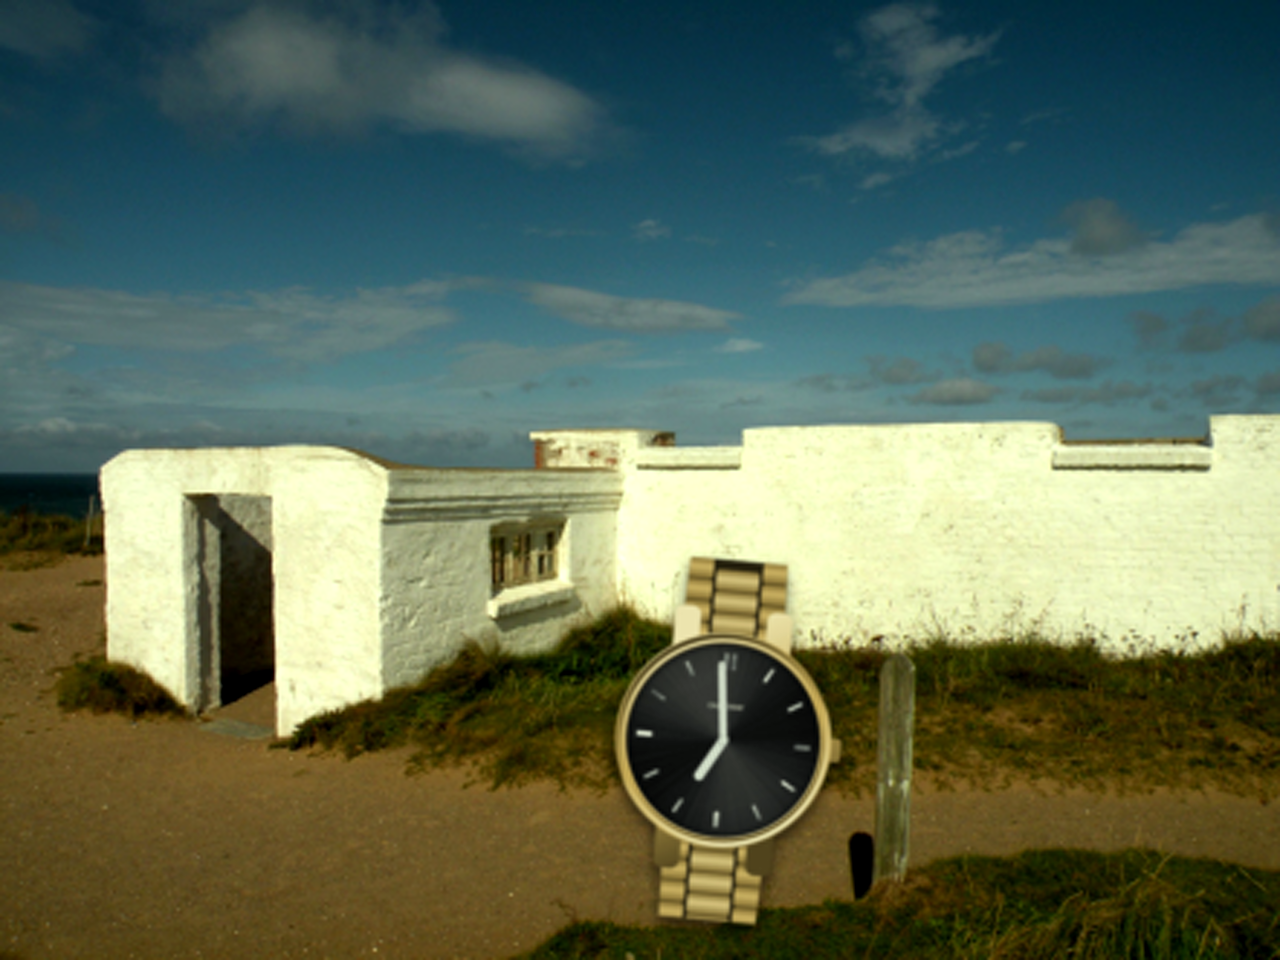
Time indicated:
**6:59**
